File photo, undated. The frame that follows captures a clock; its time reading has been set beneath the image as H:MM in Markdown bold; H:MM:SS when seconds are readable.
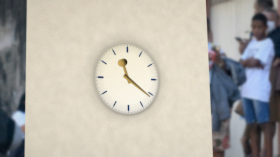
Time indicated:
**11:21**
